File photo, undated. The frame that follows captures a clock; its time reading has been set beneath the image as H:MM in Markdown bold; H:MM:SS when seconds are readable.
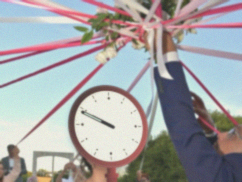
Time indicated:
**9:49**
